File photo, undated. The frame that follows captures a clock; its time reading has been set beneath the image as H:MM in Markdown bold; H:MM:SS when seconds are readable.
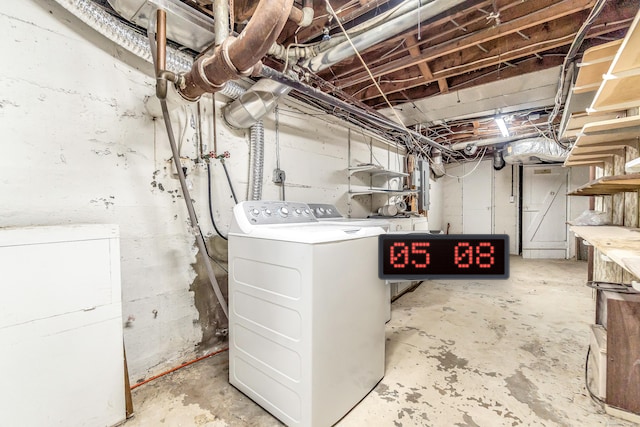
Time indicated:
**5:08**
